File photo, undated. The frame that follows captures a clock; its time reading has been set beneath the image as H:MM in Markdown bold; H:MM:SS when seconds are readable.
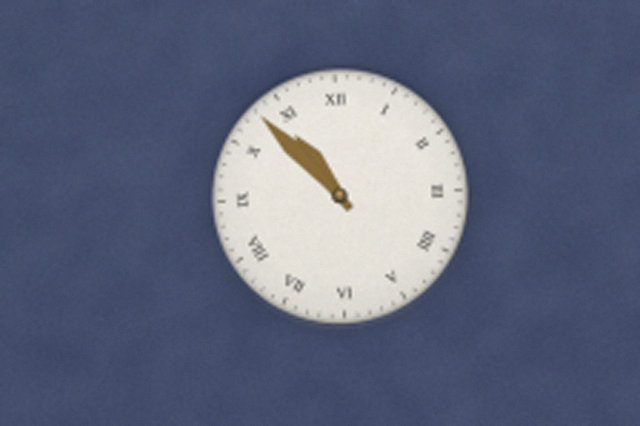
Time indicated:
**10:53**
